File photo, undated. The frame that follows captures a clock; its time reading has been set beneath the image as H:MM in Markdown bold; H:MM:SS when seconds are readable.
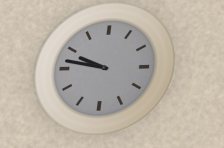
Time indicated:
**9:47**
